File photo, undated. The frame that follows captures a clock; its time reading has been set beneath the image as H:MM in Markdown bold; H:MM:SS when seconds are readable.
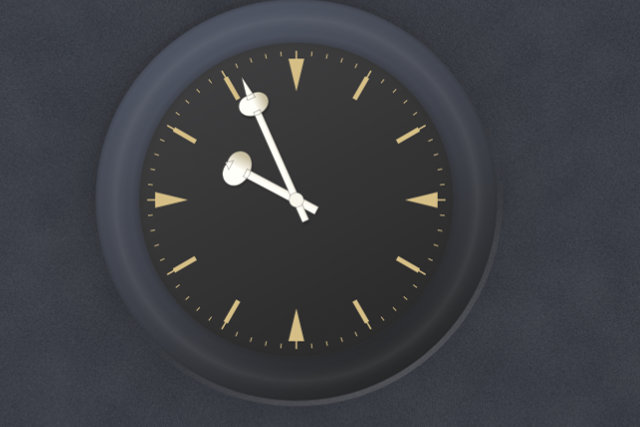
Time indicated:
**9:56**
